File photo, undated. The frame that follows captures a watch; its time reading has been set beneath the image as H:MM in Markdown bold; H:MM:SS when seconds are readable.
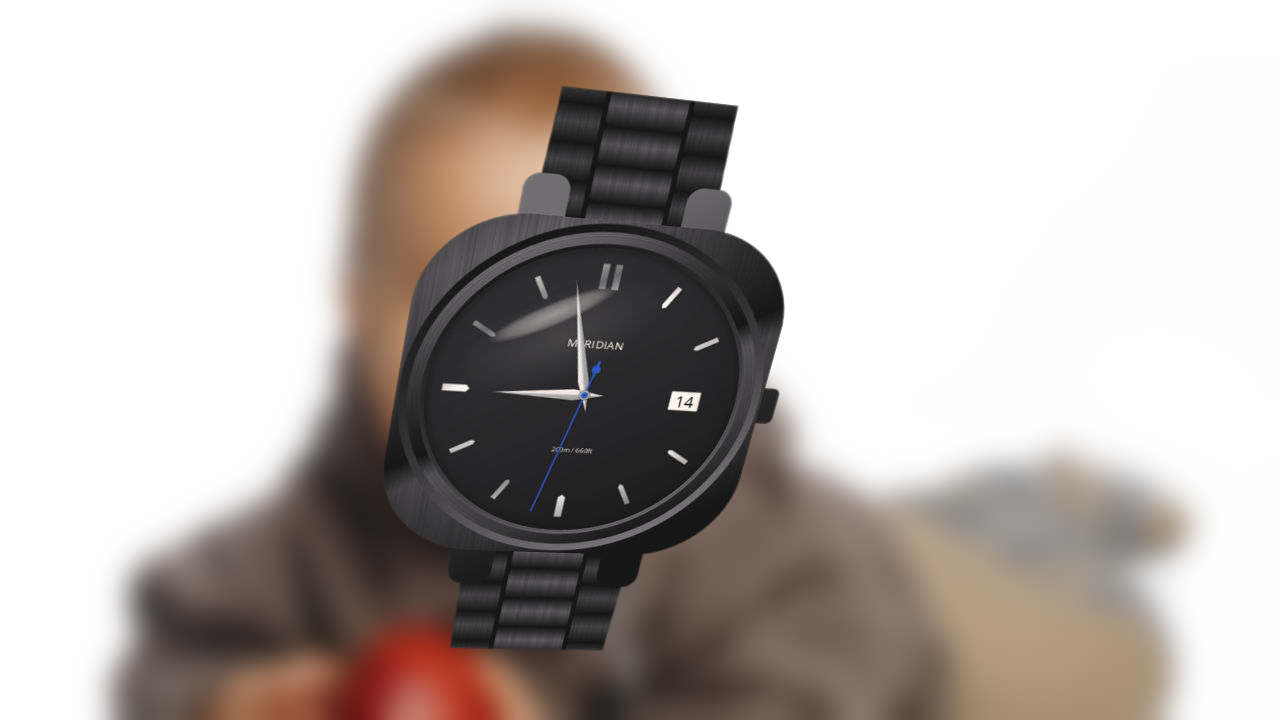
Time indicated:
**8:57:32**
